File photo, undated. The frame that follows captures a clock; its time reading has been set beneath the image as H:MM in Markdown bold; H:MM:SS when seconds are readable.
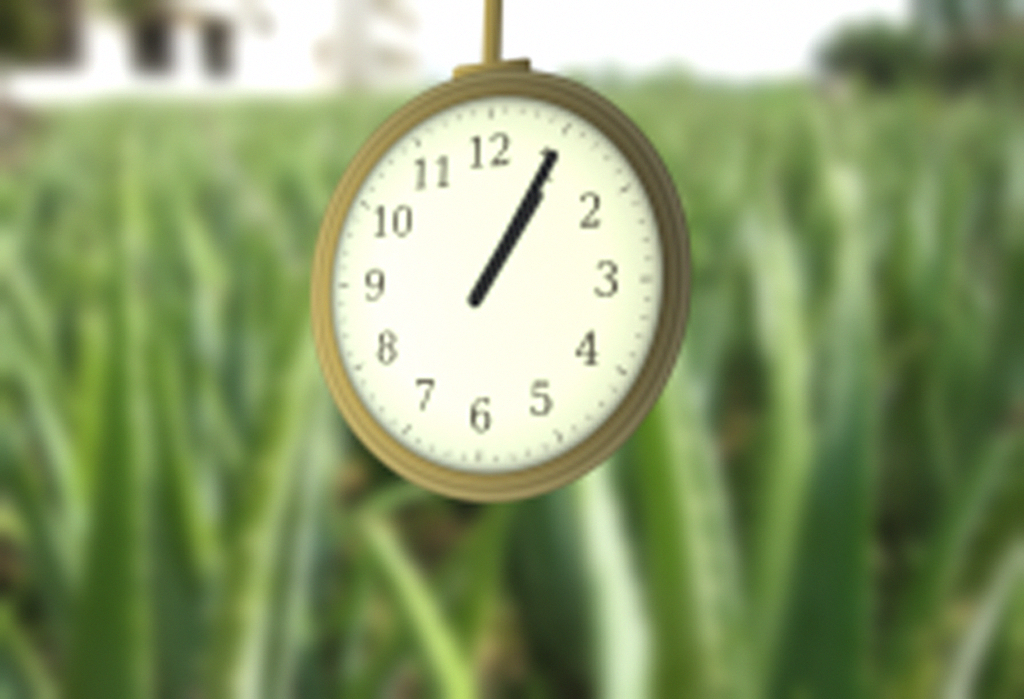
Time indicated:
**1:05**
